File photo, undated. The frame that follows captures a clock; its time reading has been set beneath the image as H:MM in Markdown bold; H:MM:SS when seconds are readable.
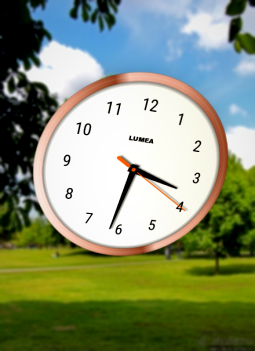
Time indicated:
**3:31:20**
